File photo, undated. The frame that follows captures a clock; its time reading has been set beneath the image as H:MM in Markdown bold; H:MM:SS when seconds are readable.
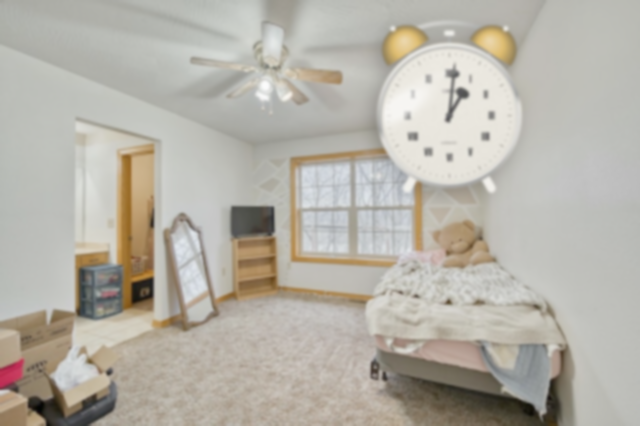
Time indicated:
**1:01**
